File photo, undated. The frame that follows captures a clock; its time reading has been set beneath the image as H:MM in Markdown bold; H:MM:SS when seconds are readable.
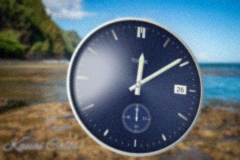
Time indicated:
**12:09**
